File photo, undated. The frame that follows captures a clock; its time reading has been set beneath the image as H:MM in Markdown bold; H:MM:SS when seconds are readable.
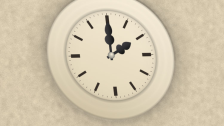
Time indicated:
**2:00**
